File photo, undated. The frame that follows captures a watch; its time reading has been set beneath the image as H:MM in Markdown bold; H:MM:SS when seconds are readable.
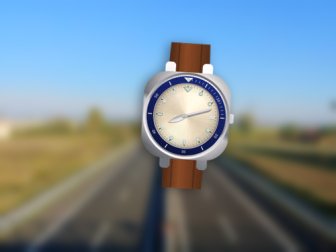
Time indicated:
**8:12**
